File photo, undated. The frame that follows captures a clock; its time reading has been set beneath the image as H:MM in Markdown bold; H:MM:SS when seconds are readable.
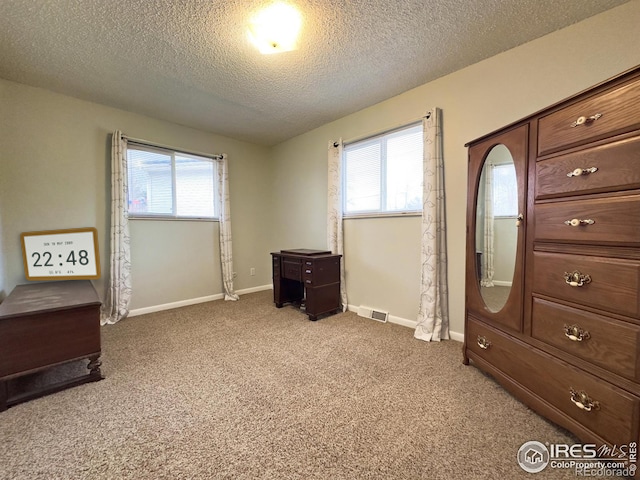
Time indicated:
**22:48**
